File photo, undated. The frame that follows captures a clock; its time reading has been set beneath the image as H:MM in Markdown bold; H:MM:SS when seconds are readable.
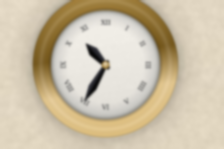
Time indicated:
**10:35**
